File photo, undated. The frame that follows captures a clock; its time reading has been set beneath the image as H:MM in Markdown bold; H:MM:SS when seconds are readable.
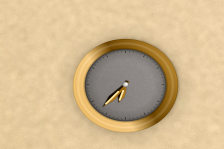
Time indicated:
**6:37**
